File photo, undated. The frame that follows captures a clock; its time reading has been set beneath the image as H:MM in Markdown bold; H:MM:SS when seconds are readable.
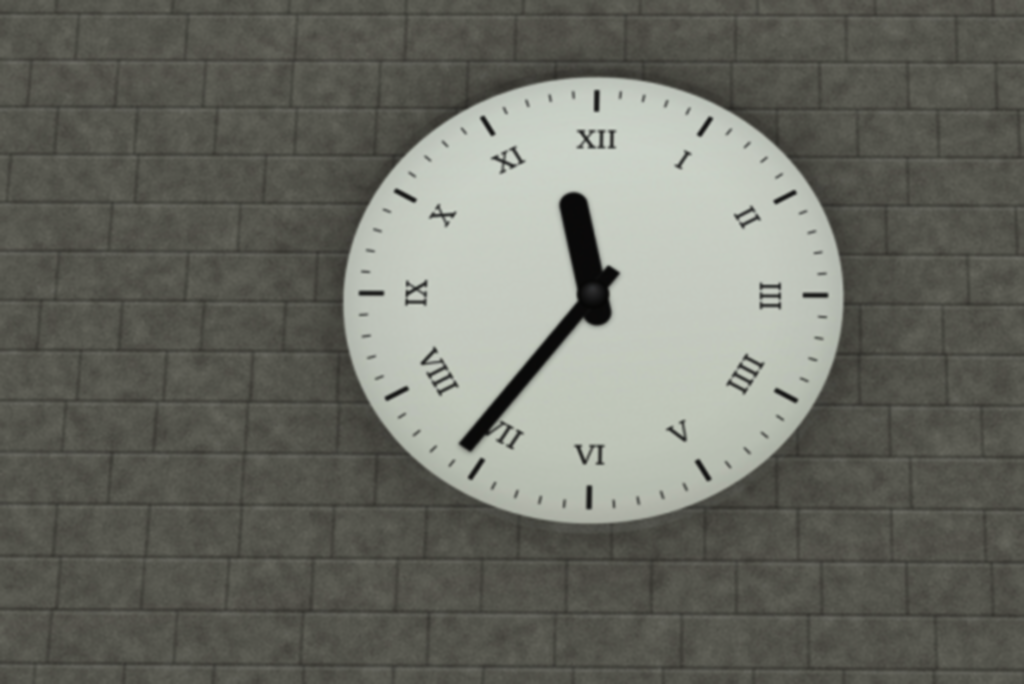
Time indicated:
**11:36**
